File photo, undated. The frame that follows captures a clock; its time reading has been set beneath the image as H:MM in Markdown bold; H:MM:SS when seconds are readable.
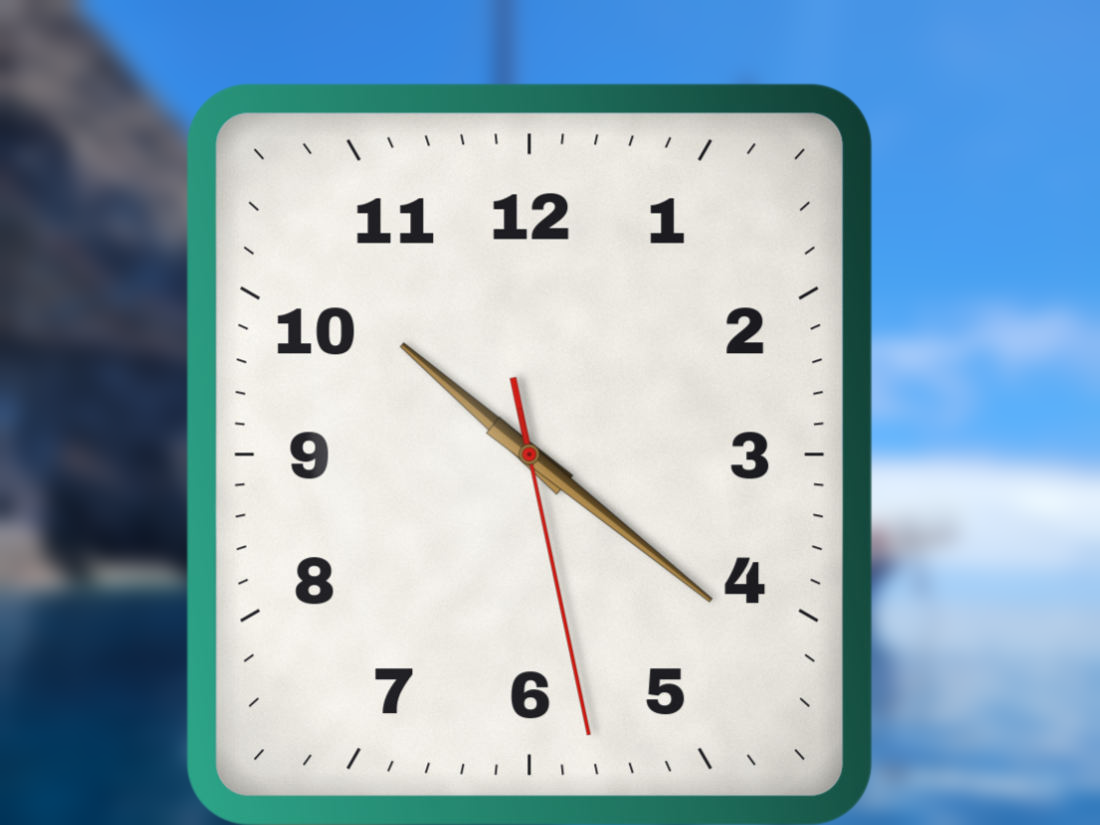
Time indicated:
**10:21:28**
